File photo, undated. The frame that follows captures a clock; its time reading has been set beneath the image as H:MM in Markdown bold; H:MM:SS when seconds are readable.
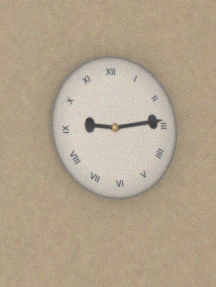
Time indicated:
**9:14**
